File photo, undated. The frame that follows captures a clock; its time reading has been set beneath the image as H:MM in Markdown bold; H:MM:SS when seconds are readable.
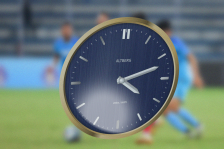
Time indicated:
**4:12**
